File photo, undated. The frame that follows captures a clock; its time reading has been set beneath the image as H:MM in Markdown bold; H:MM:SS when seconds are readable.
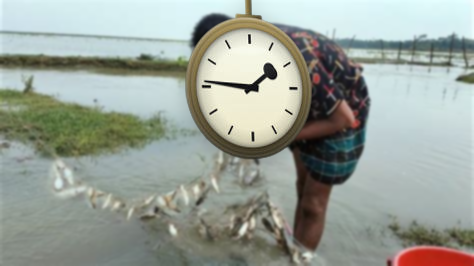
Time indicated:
**1:46**
